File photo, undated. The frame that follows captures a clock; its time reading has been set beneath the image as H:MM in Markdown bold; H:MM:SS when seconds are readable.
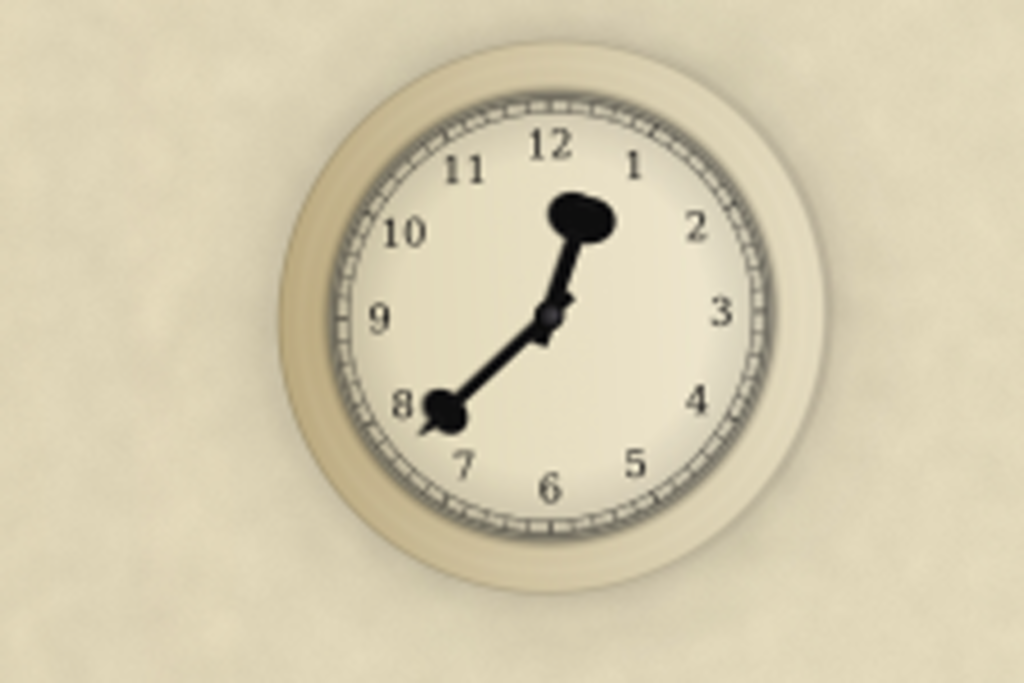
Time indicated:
**12:38**
